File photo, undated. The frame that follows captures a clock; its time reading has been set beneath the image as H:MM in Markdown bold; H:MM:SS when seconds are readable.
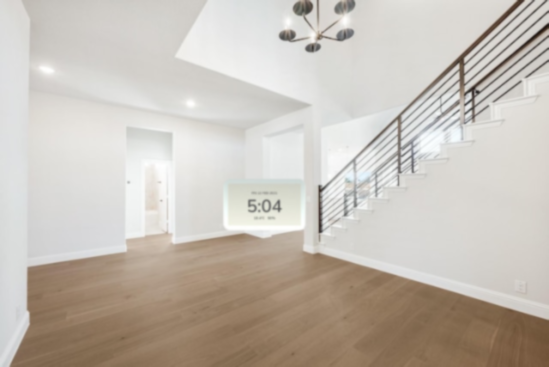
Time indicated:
**5:04**
